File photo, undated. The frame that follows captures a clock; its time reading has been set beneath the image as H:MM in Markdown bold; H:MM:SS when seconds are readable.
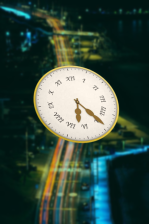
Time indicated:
**6:24**
